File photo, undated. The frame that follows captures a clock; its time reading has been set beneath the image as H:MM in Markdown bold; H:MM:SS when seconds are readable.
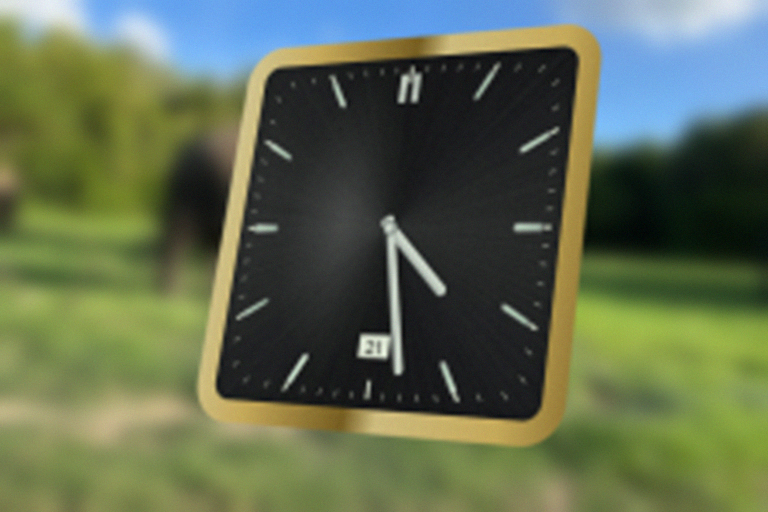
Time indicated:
**4:28**
